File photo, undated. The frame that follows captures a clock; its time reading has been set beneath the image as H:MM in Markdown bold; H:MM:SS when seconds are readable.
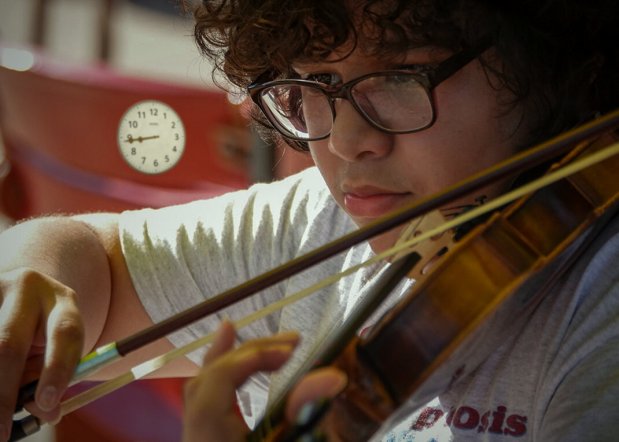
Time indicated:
**8:44**
